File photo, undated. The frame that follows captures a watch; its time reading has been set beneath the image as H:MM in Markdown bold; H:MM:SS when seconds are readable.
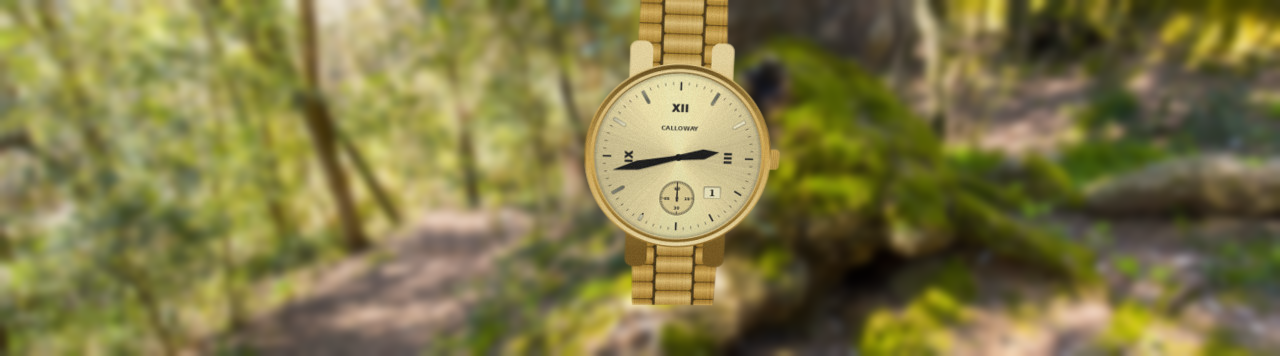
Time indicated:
**2:43**
